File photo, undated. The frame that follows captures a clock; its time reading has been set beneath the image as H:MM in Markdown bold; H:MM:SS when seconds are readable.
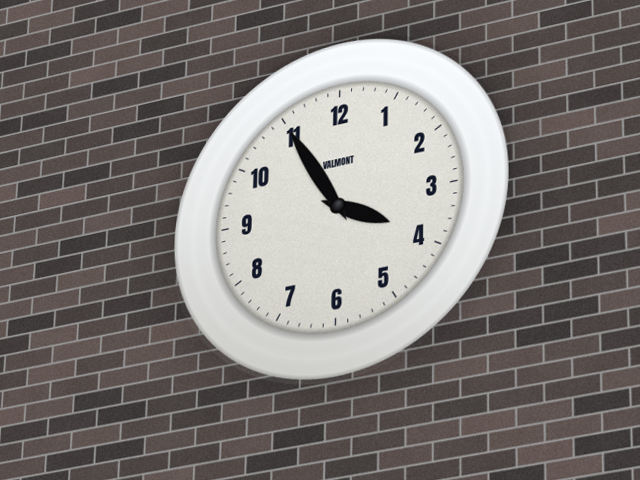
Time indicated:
**3:55**
